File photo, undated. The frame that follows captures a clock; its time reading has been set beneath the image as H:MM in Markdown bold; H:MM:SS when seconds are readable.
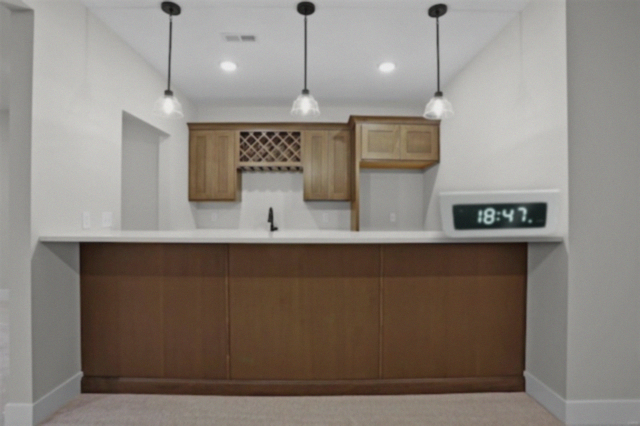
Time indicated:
**18:47**
